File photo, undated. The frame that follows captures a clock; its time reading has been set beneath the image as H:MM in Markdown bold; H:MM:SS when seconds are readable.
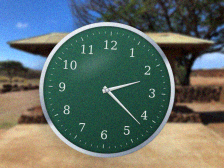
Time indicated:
**2:22**
